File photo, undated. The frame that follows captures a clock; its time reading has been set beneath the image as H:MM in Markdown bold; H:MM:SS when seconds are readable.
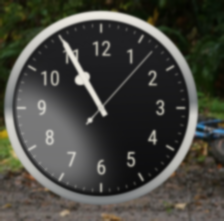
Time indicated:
**10:55:07**
